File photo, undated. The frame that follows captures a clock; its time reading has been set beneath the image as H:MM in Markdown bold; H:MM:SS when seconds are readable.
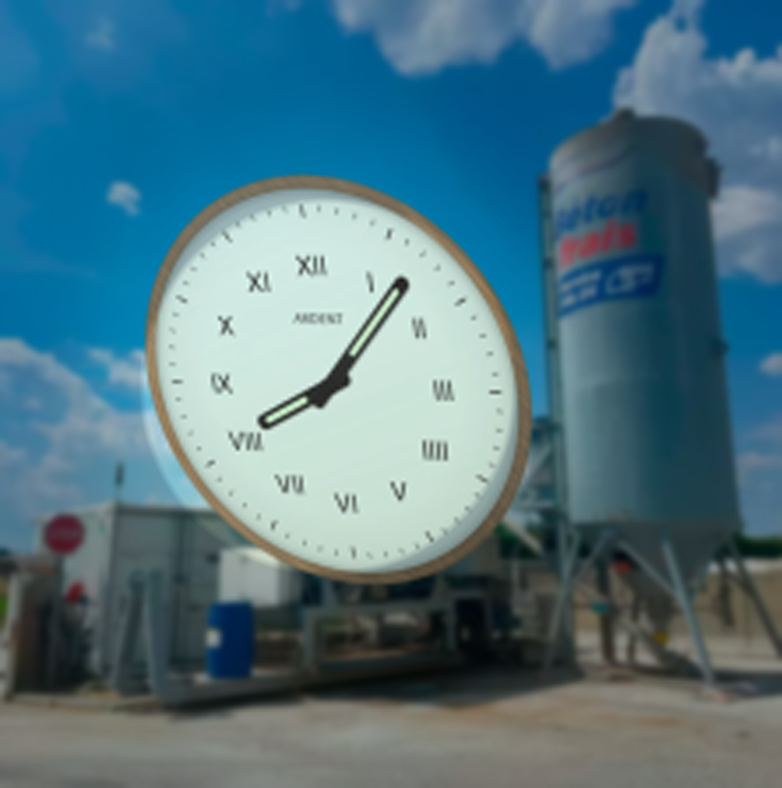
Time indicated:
**8:07**
